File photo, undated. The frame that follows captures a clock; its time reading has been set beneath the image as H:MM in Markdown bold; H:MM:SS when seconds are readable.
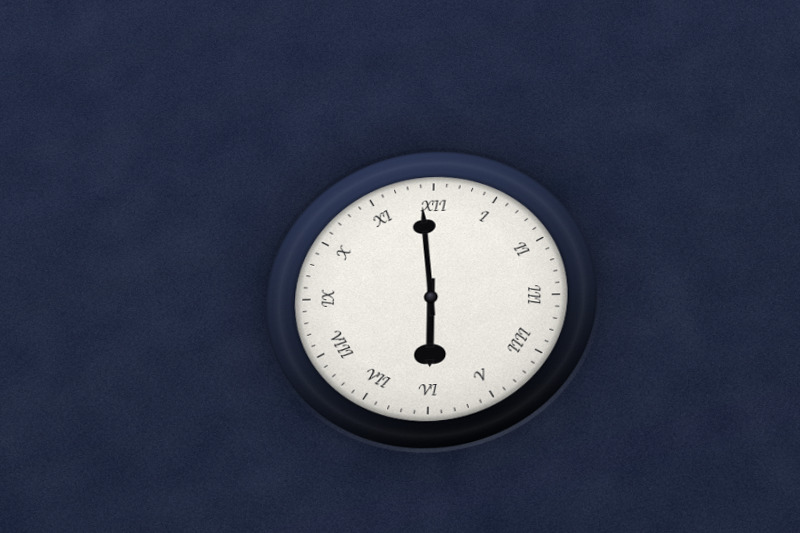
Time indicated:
**5:59**
